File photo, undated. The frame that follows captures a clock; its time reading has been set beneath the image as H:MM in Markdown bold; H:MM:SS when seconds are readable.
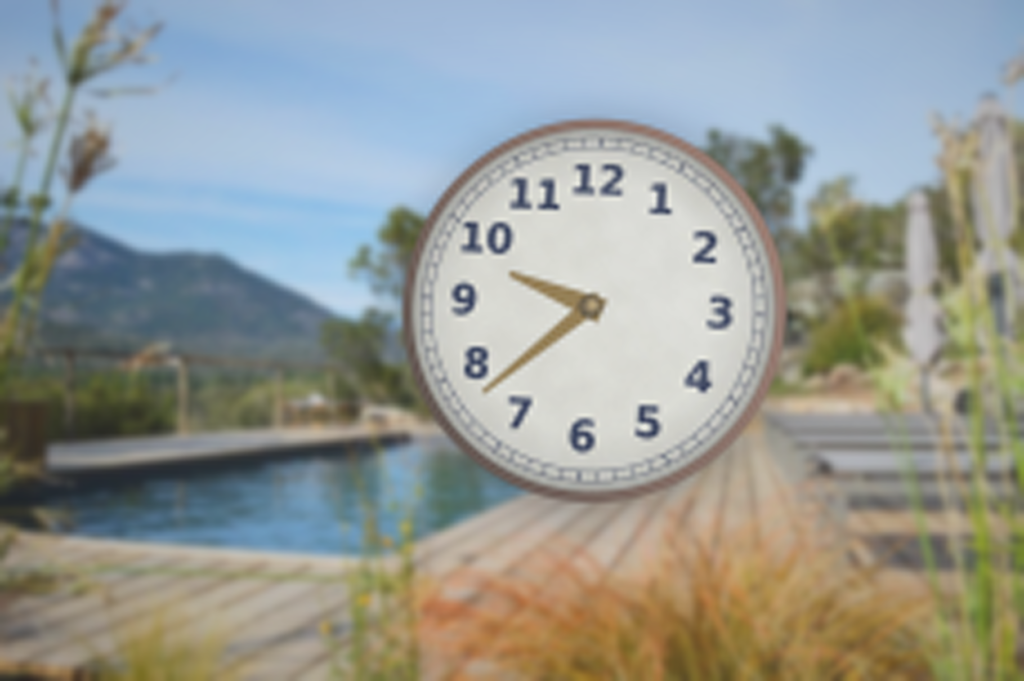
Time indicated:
**9:38**
